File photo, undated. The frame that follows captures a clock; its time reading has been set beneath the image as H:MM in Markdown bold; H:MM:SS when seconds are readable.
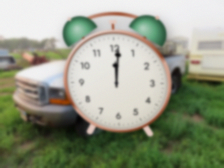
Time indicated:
**12:01**
